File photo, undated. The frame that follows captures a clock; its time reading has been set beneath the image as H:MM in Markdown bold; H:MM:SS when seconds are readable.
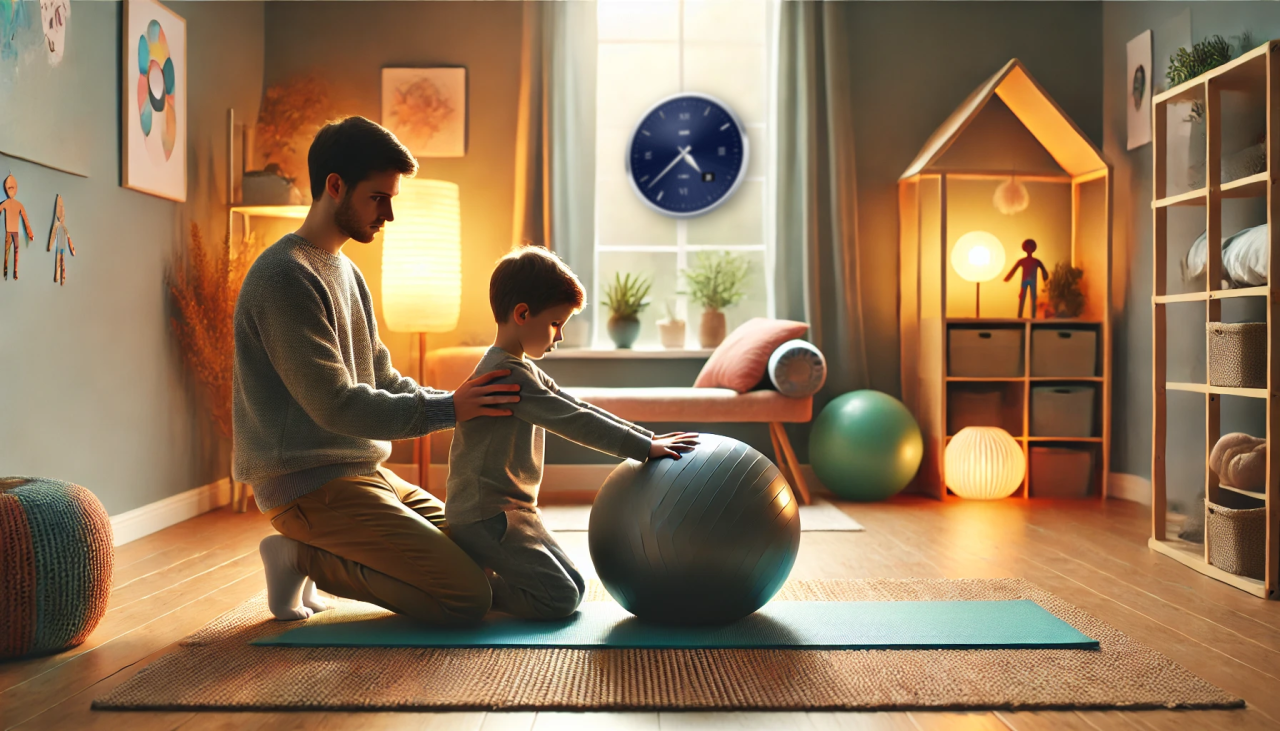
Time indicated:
**4:38**
